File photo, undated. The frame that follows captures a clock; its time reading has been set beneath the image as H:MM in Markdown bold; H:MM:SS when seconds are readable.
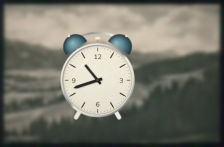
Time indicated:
**10:42**
